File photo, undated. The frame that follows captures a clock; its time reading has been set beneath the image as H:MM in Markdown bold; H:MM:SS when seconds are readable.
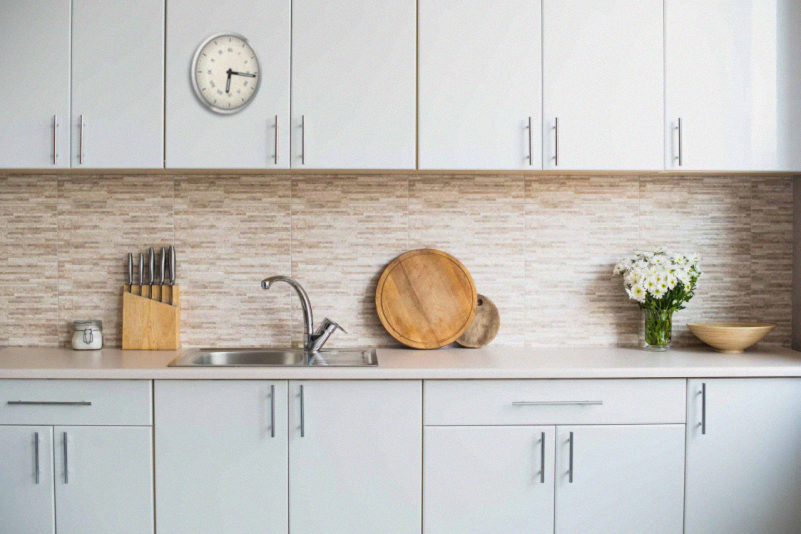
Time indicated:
**6:16**
